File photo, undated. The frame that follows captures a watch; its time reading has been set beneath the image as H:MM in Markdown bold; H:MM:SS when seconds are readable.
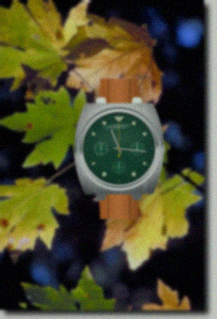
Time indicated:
**11:16**
